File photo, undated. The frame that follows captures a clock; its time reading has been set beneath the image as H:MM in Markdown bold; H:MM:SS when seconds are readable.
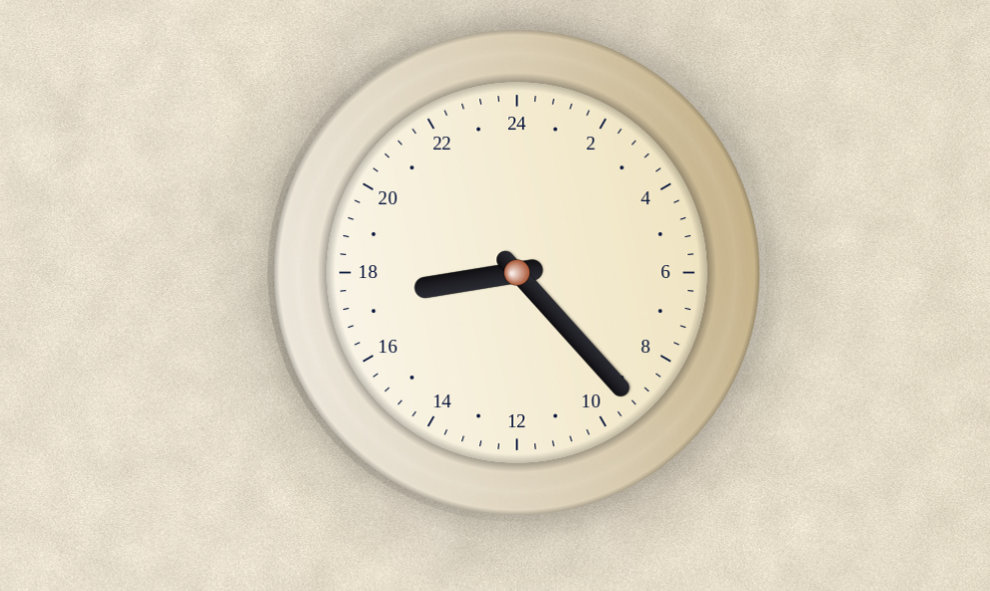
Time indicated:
**17:23**
